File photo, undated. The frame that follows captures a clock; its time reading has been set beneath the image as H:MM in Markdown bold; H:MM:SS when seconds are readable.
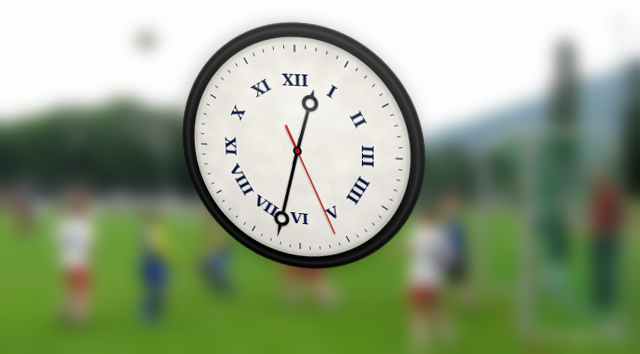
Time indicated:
**12:32:26**
